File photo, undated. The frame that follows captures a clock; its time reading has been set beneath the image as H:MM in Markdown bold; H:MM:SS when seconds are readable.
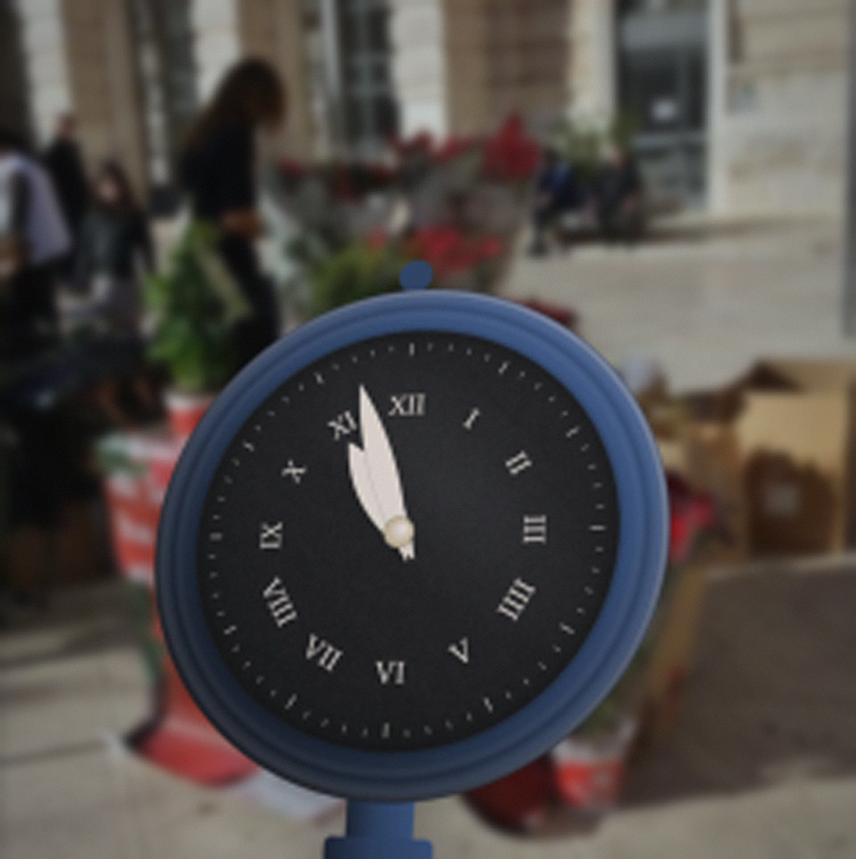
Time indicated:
**10:57**
